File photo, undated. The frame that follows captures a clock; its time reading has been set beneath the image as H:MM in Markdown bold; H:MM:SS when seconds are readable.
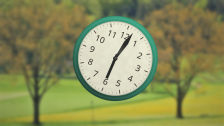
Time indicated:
**6:02**
